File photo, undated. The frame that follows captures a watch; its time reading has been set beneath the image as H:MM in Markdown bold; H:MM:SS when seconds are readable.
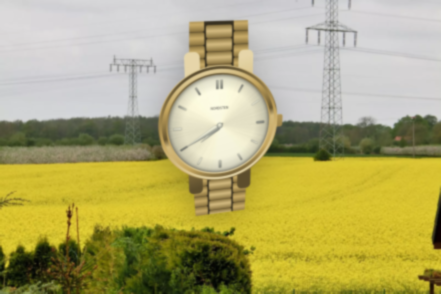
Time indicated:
**7:40**
